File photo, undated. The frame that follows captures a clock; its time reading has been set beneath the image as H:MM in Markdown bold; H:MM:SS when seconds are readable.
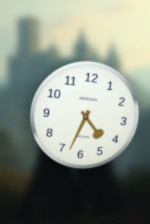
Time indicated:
**4:33**
